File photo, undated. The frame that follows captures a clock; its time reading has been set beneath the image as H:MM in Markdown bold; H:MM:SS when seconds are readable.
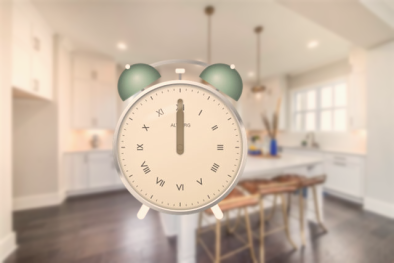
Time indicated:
**12:00**
